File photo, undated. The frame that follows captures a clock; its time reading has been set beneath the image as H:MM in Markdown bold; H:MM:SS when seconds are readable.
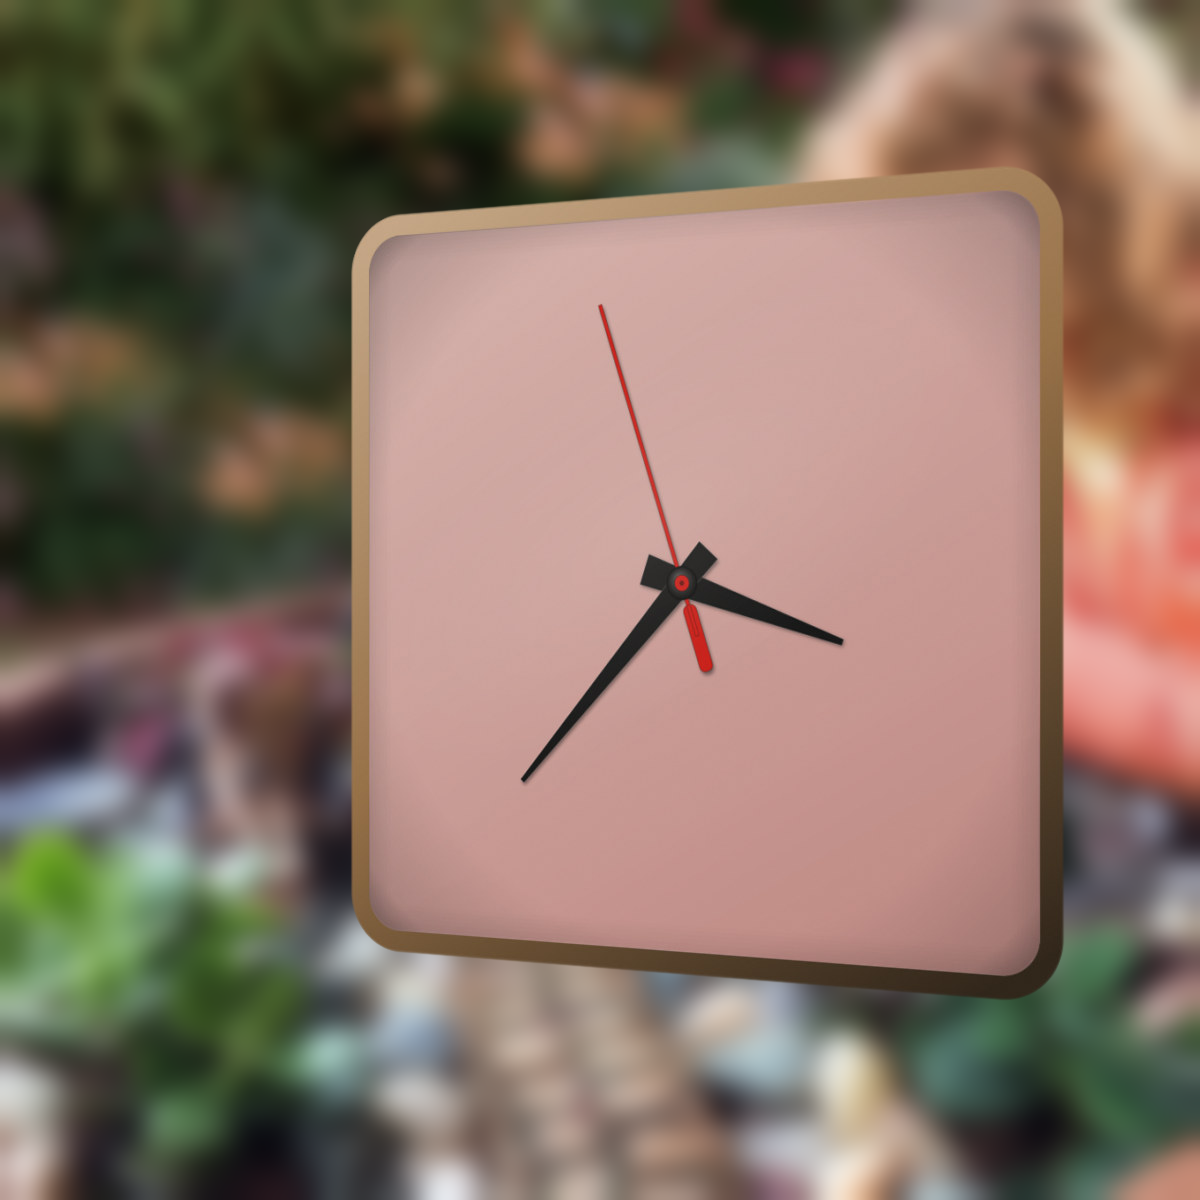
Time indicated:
**3:36:57**
